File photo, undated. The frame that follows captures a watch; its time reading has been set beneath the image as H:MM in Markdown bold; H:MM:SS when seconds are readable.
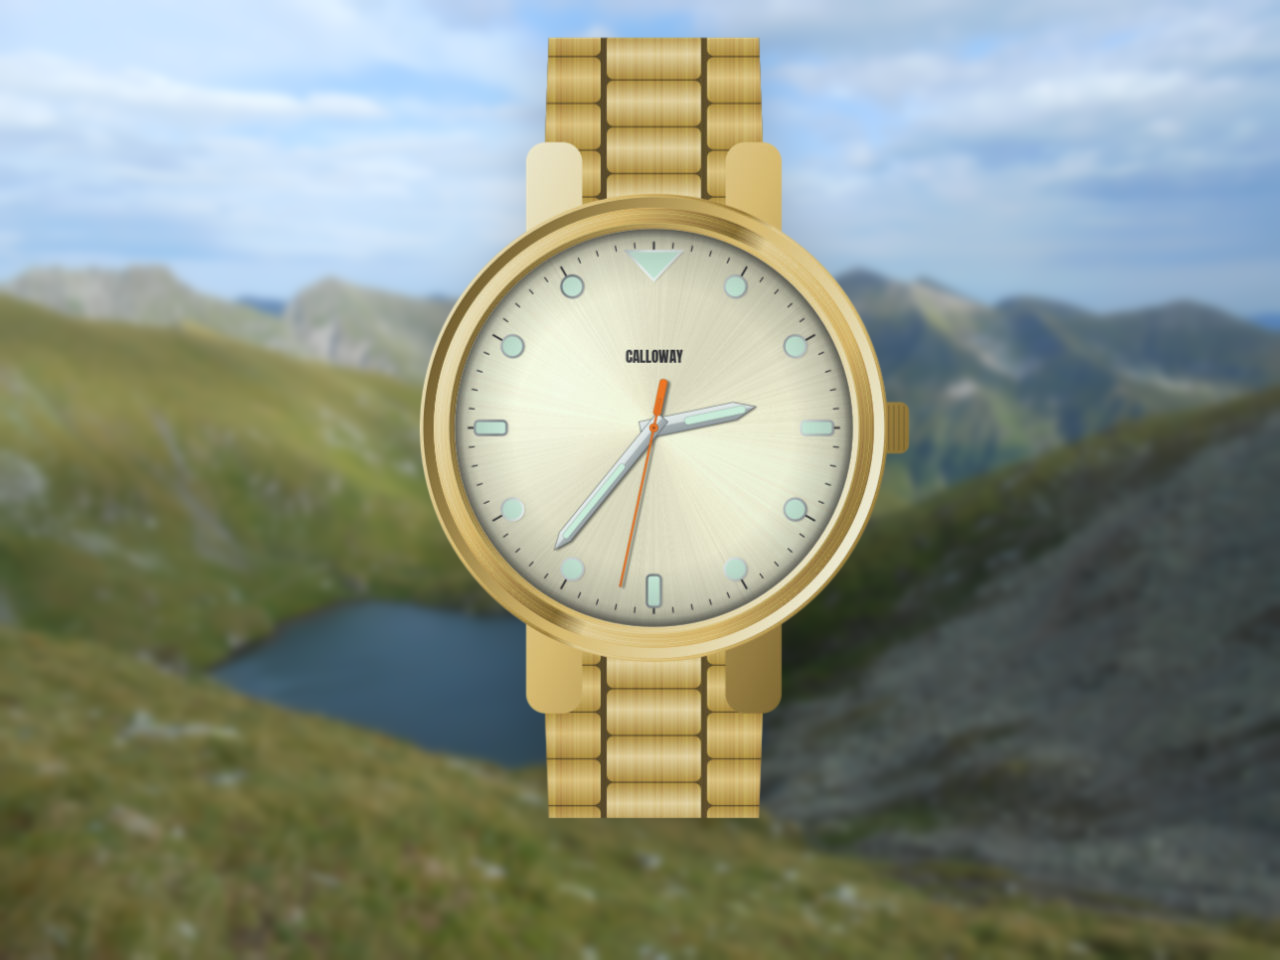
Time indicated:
**2:36:32**
